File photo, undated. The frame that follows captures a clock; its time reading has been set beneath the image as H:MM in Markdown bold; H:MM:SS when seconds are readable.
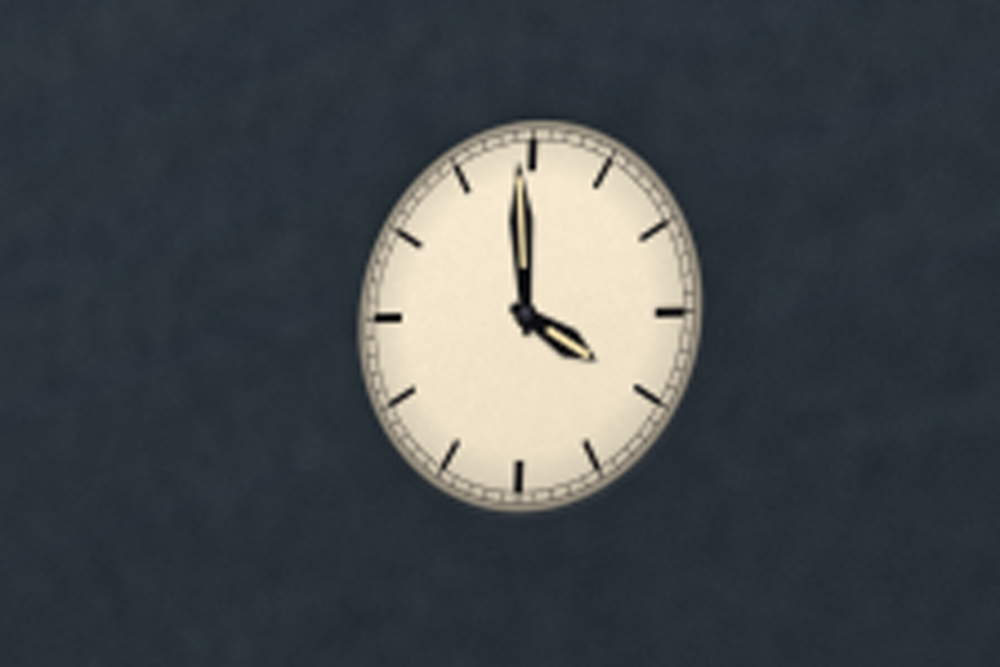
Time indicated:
**3:59**
